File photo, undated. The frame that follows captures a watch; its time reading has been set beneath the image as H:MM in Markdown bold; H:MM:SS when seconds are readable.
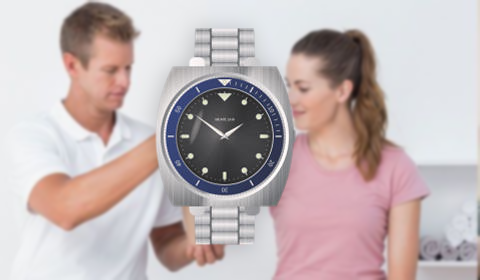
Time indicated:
**1:51**
